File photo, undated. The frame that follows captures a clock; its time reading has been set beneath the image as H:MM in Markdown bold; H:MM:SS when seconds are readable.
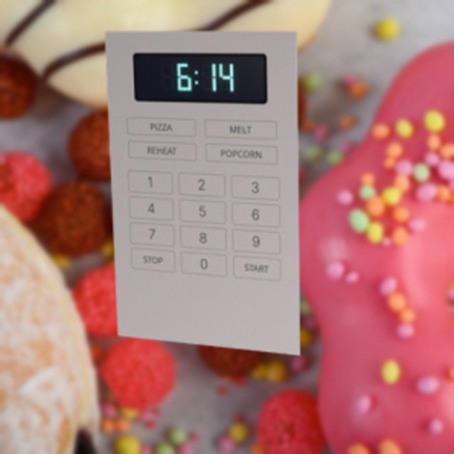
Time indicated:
**6:14**
